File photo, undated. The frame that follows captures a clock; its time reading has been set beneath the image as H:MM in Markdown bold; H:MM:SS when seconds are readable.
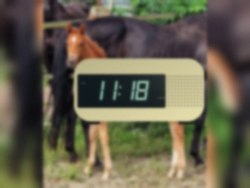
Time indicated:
**11:18**
